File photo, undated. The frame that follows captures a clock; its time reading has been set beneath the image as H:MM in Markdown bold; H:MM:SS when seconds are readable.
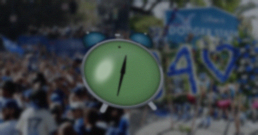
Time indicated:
**12:33**
